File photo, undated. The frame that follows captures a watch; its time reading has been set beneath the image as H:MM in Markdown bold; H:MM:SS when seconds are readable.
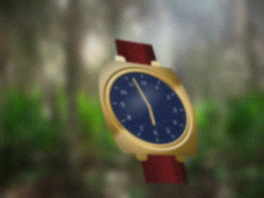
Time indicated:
**5:57**
